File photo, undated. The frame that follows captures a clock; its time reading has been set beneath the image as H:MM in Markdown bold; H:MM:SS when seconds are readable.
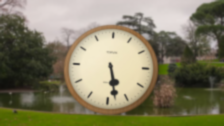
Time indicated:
**5:28**
